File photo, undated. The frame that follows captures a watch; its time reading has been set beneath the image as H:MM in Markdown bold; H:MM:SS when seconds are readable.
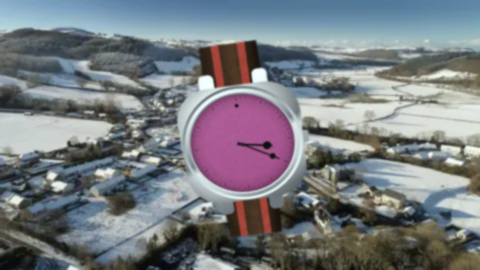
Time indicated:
**3:20**
